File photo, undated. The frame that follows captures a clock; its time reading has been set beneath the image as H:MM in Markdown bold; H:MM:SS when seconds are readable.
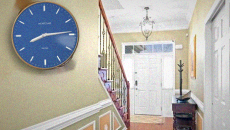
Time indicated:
**8:14**
